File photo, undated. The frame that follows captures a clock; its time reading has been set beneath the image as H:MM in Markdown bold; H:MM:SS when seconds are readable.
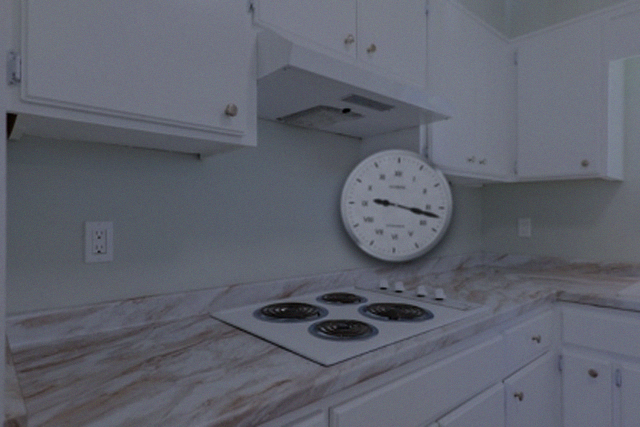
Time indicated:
**9:17**
